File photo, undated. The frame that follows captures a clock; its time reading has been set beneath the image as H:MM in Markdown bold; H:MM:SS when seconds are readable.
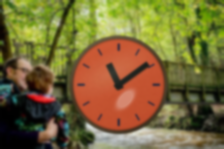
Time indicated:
**11:09**
